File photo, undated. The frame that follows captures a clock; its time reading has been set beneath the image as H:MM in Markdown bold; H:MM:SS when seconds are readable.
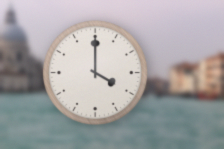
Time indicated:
**4:00**
